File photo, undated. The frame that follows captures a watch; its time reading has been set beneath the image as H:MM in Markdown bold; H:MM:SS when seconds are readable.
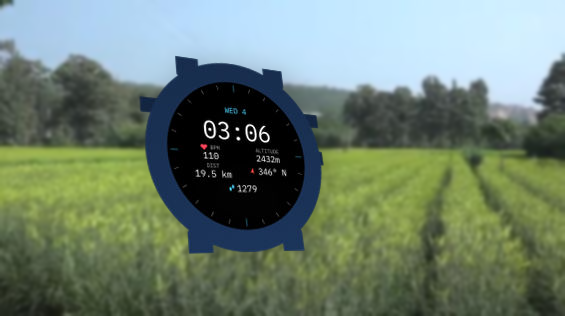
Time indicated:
**3:06**
